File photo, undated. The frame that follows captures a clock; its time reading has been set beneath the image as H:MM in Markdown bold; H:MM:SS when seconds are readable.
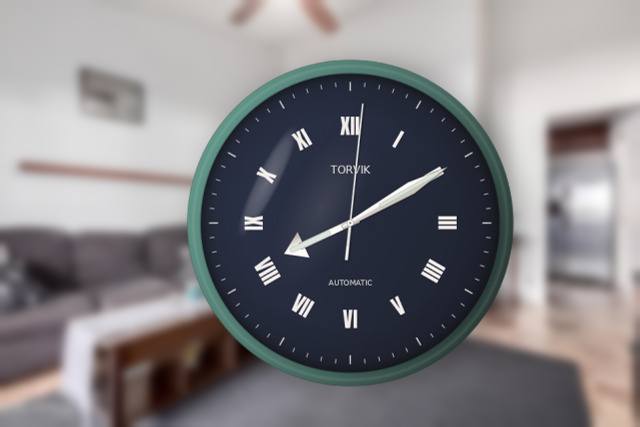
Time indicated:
**8:10:01**
